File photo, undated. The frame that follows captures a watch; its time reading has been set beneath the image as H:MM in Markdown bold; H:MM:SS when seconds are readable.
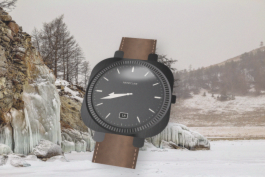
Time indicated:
**8:42**
